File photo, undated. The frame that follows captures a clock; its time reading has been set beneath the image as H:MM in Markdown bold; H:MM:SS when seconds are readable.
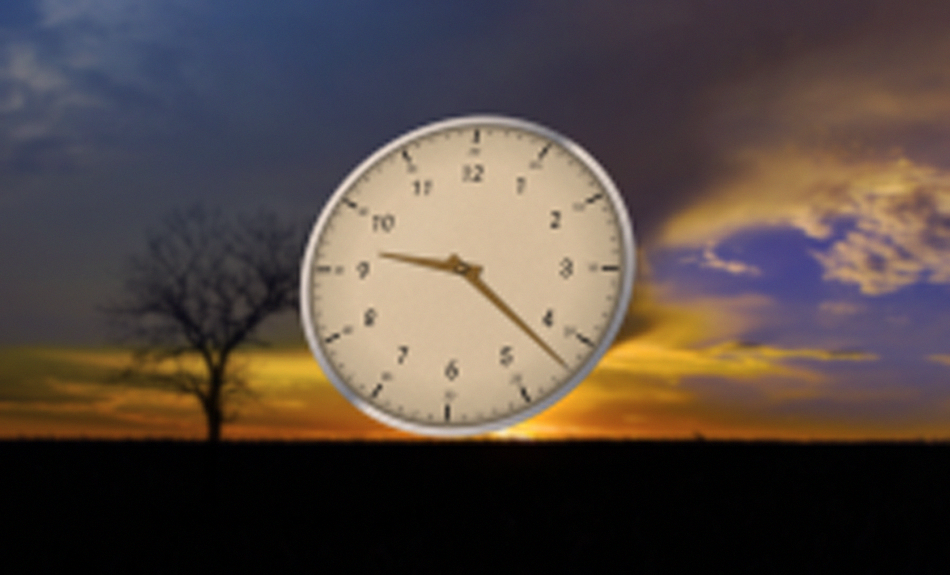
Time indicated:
**9:22**
